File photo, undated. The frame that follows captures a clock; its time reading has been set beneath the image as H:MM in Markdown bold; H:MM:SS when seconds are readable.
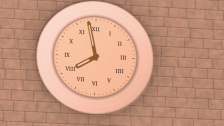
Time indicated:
**7:58**
